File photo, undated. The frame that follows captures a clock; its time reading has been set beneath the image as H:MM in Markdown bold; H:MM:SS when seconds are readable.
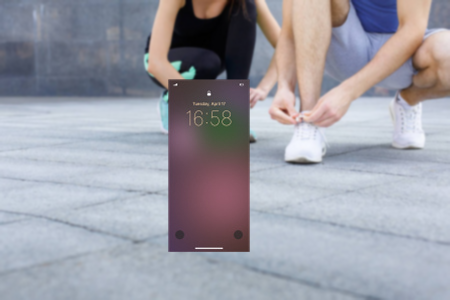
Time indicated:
**16:58**
